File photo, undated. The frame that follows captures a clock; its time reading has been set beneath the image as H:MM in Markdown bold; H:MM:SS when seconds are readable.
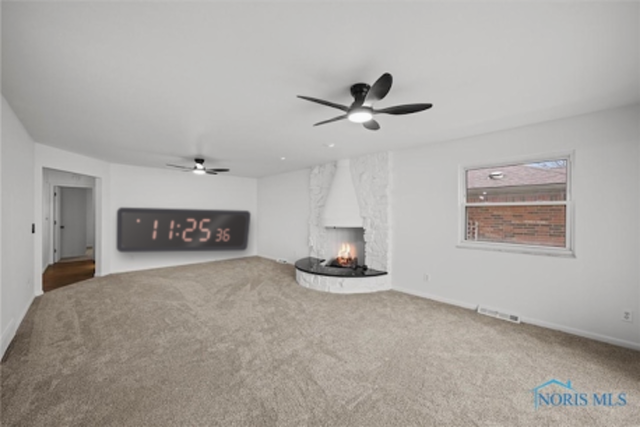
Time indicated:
**11:25:36**
